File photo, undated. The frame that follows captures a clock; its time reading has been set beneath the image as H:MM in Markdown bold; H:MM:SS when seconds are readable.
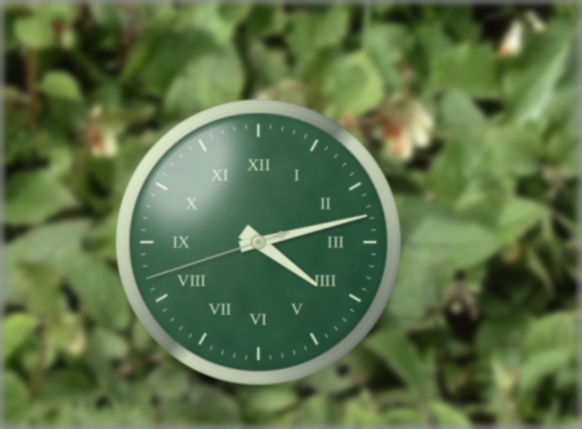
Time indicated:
**4:12:42**
